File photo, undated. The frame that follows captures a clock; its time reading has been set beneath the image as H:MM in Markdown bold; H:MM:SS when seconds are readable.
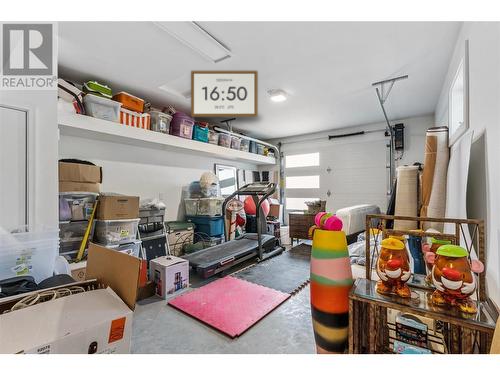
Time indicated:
**16:50**
